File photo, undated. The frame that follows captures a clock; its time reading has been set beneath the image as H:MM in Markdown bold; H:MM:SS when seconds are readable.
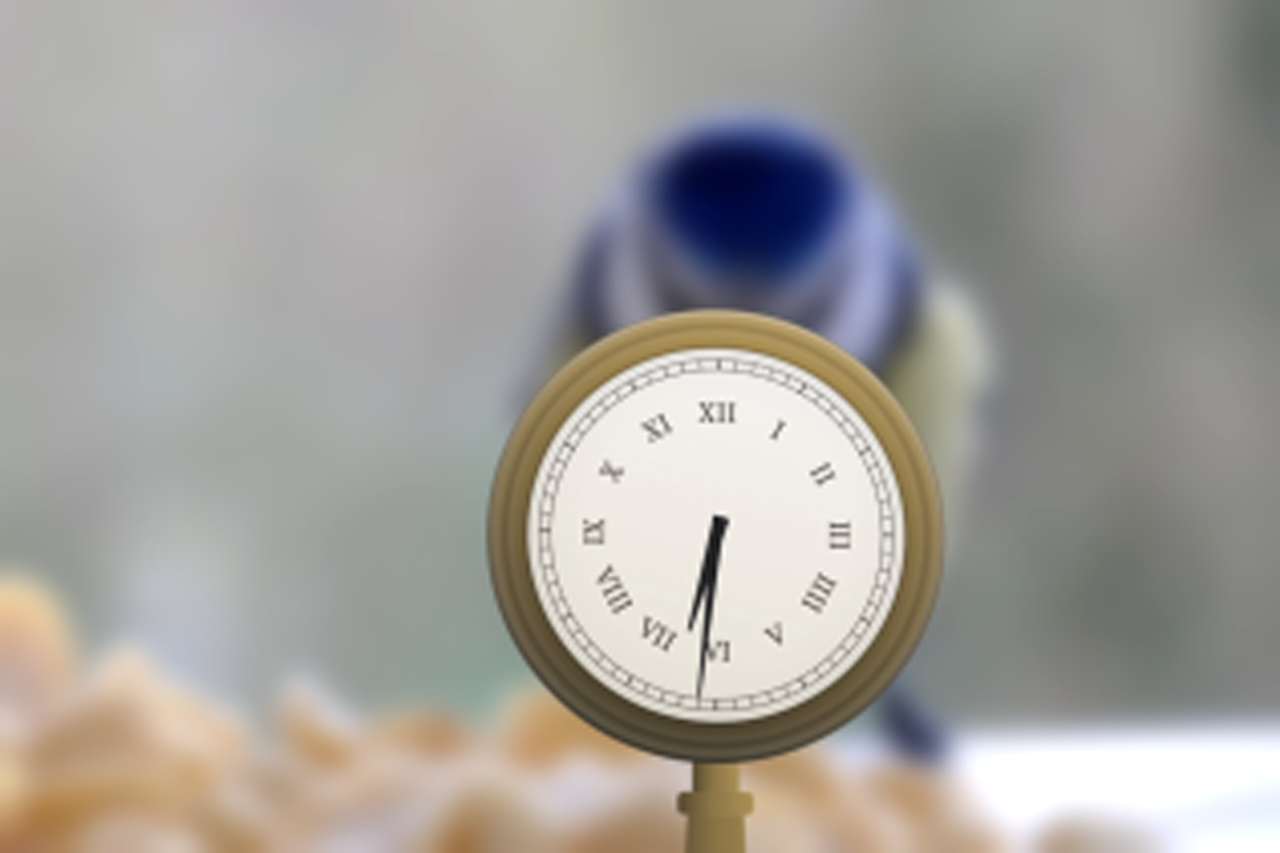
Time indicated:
**6:31**
